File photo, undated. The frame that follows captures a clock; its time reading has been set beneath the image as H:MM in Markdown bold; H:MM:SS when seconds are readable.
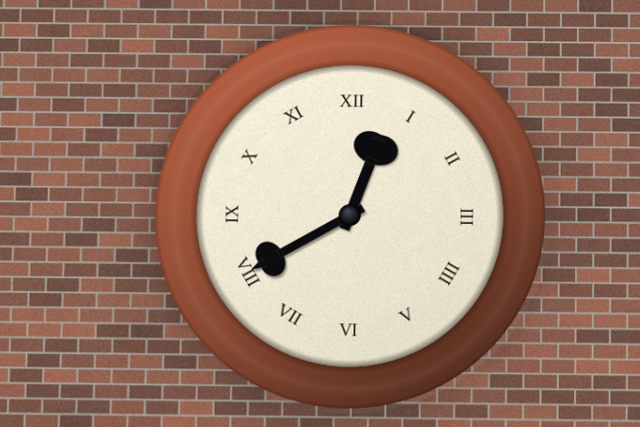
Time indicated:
**12:40**
